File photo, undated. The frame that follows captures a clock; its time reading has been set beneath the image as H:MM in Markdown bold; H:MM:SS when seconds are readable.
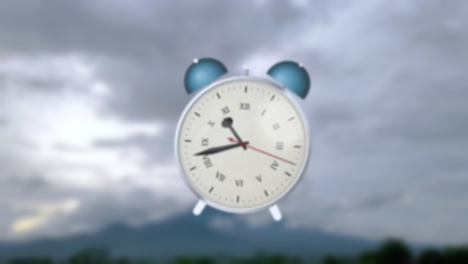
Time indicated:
**10:42:18**
